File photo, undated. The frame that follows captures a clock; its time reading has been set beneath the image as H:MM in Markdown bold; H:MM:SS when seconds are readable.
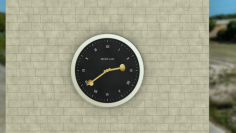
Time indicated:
**2:39**
